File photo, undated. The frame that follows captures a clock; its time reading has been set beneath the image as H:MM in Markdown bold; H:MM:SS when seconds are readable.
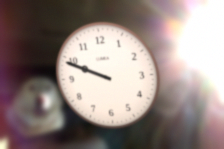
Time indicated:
**9:49**
